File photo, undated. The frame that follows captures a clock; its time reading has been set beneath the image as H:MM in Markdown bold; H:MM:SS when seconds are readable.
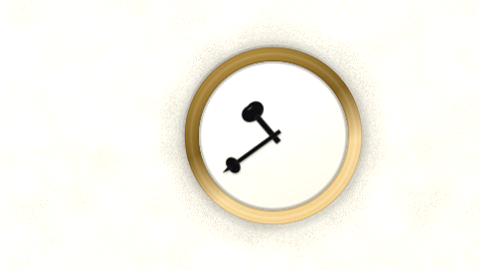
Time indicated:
**10:39**
